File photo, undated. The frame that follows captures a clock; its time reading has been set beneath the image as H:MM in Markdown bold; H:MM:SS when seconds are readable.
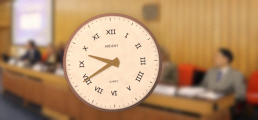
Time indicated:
**9:40**
